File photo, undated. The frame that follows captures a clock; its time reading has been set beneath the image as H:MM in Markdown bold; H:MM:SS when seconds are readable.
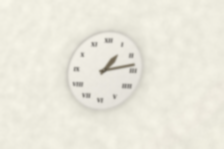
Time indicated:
**1:13**
